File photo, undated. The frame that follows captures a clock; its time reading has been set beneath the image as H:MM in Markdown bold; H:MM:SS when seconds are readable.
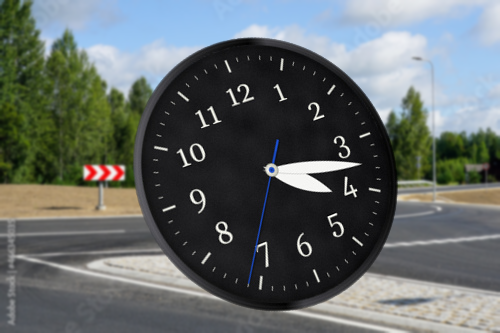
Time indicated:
**4:17:36**
